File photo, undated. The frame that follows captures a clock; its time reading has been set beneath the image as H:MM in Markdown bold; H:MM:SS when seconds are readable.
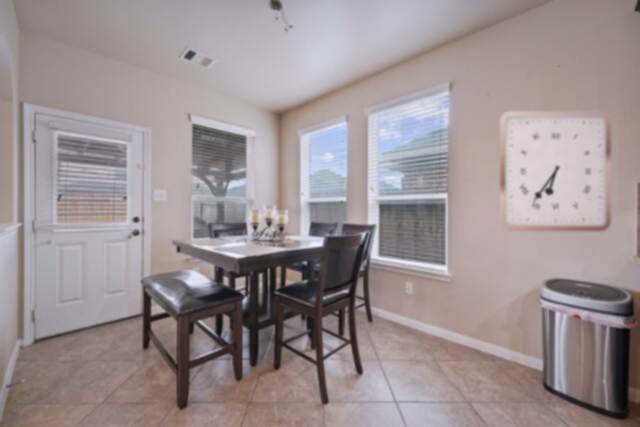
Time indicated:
**6:36**
